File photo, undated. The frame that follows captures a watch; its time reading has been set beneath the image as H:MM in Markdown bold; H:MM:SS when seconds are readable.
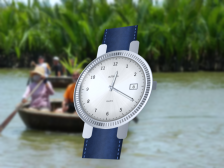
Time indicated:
**12:20**
